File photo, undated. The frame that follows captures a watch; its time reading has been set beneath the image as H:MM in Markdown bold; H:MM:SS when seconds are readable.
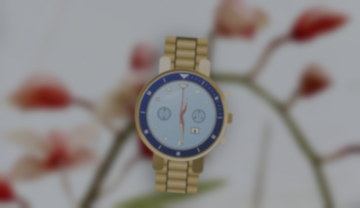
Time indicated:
**12:29**
